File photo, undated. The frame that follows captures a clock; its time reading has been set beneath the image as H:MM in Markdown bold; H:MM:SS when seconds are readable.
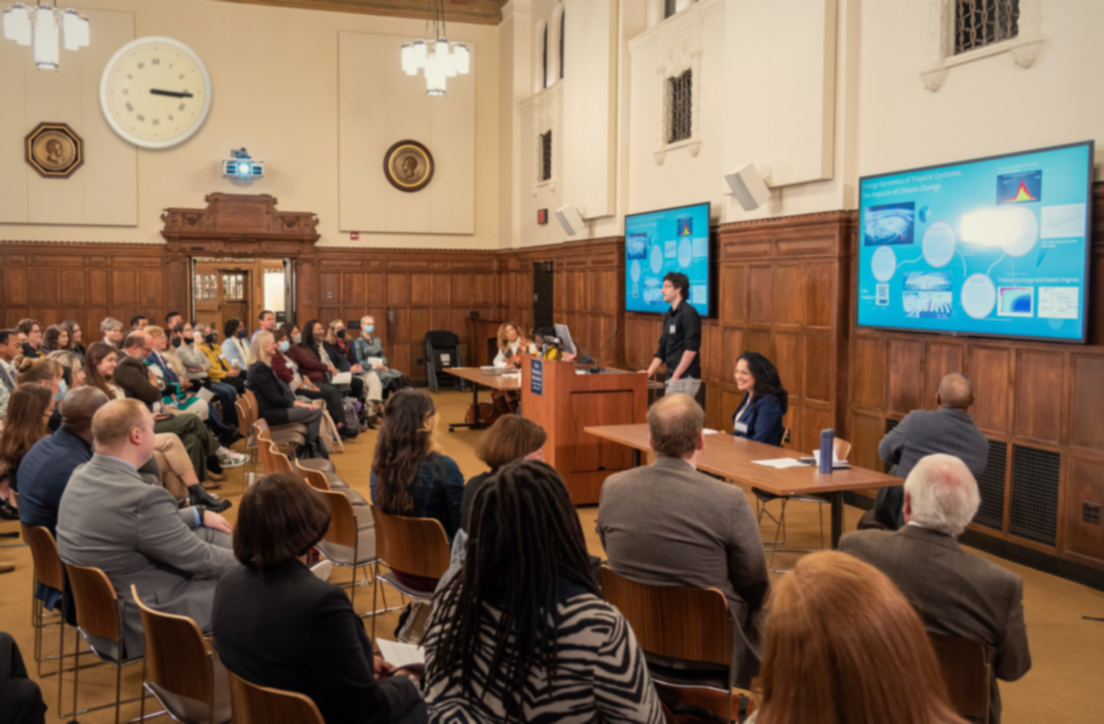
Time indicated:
**3:16**
